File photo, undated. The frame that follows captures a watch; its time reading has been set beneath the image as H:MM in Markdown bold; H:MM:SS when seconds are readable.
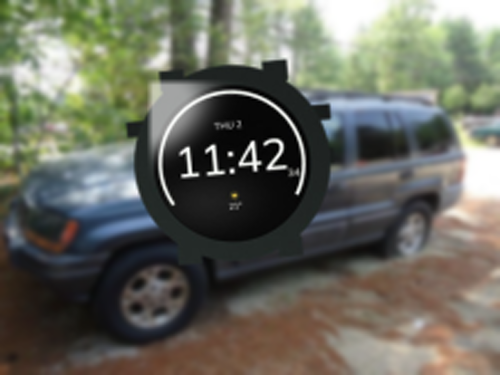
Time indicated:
**11:42**
